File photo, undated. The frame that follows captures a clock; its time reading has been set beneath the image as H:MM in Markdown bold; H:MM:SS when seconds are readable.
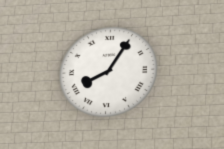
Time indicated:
**8:05**
